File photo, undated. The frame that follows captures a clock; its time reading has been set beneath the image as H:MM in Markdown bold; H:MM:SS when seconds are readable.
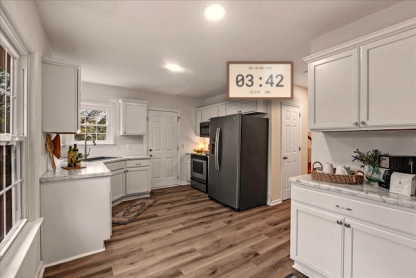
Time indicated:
**3:42**
